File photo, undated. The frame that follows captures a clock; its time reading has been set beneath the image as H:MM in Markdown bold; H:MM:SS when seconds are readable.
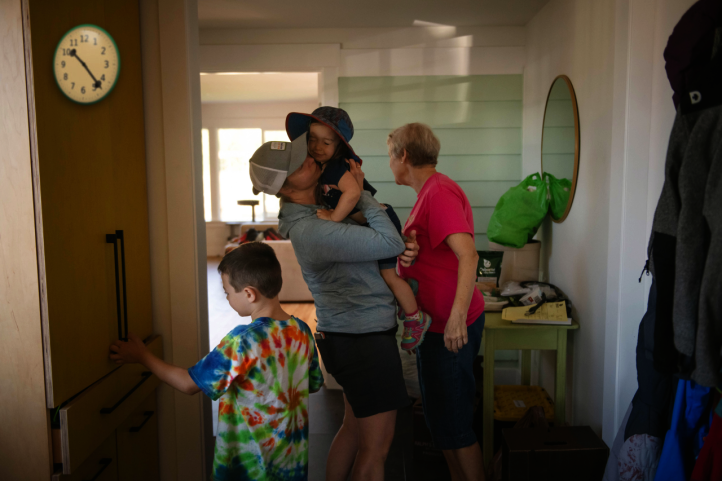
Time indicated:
**10:23**
